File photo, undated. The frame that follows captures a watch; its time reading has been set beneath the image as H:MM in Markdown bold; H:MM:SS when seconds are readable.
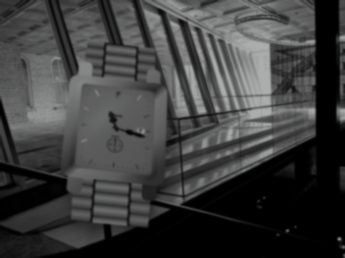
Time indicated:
**11:17**
